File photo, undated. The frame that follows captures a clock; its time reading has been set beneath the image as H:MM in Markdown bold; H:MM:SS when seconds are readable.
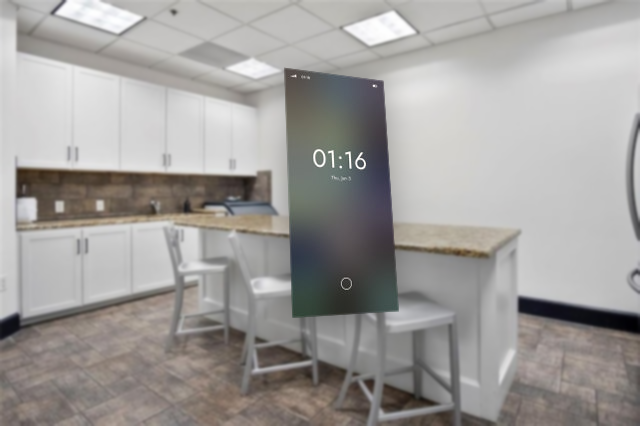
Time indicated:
**1:16**
